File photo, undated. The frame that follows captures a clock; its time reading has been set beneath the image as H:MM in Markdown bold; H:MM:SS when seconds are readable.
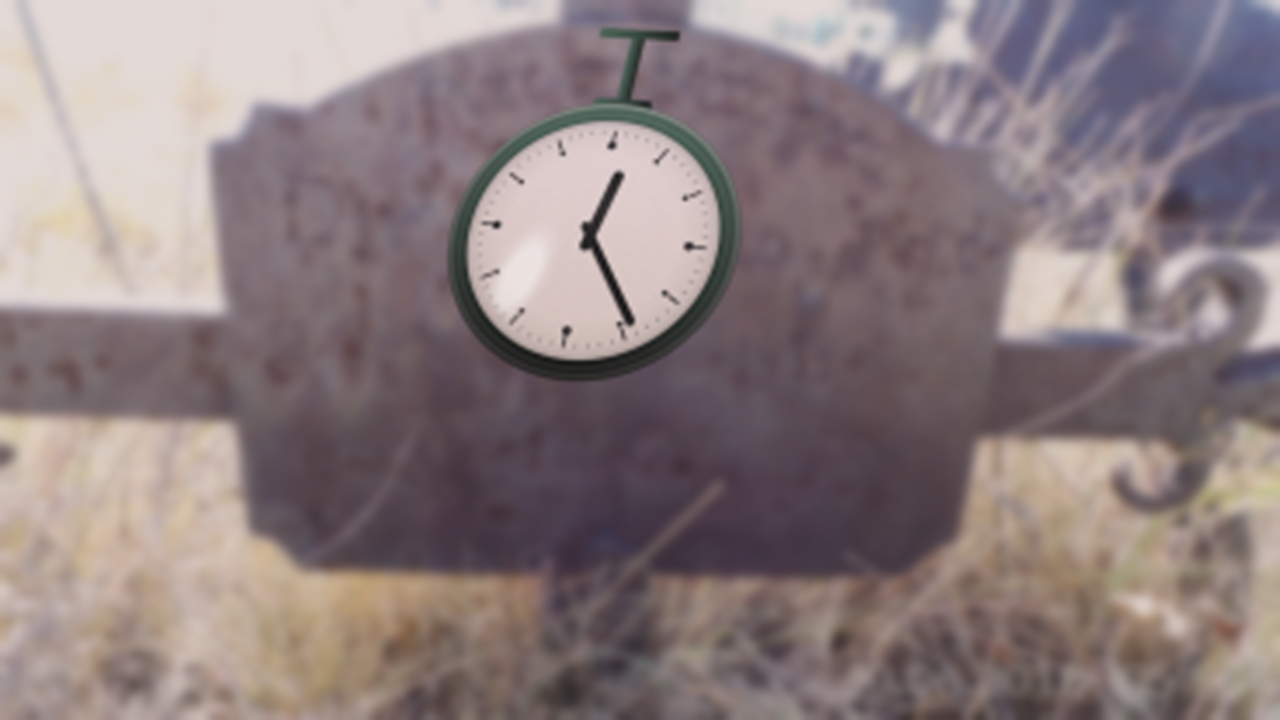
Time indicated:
**12:24**
